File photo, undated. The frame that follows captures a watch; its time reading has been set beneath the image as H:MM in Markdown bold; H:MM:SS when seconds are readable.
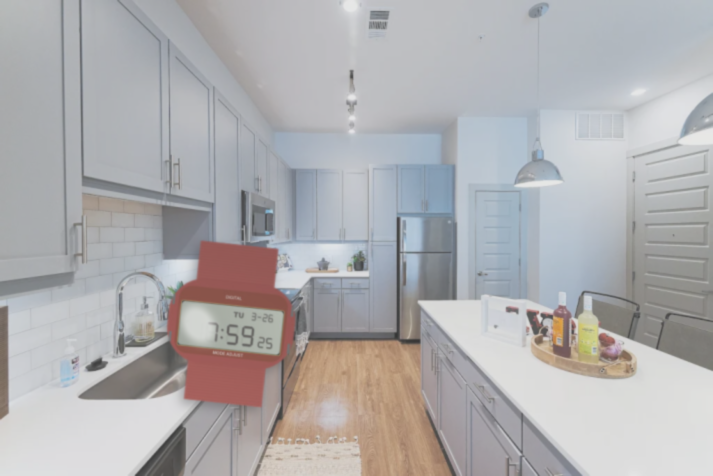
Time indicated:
**7:59:25**
